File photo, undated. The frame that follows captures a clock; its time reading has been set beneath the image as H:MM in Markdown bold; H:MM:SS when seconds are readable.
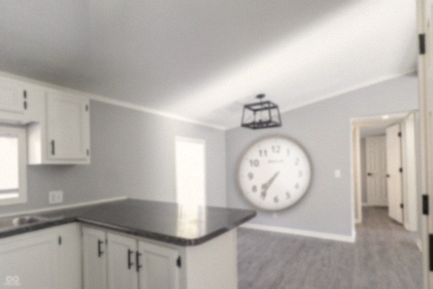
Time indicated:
**7:36**
